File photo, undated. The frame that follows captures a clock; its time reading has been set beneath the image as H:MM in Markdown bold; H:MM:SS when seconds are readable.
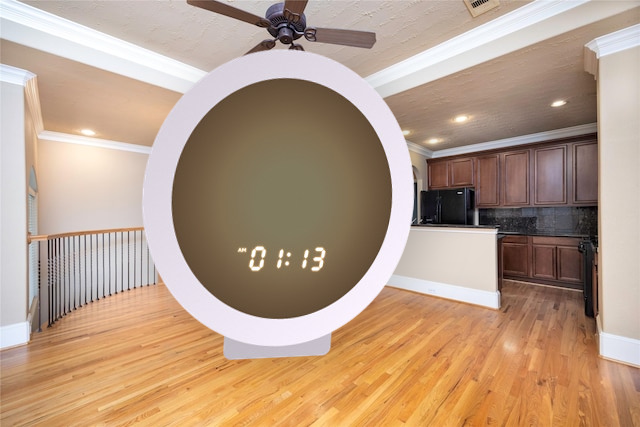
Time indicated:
**1:13**
